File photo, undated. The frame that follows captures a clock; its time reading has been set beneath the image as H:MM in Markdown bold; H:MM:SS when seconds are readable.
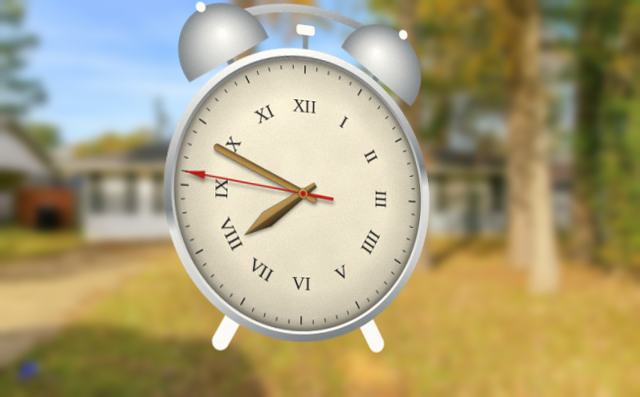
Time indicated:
**7:48:46**
